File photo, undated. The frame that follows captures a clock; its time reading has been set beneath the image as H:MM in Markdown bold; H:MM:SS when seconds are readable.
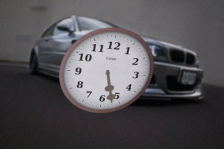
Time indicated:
**5:27**
